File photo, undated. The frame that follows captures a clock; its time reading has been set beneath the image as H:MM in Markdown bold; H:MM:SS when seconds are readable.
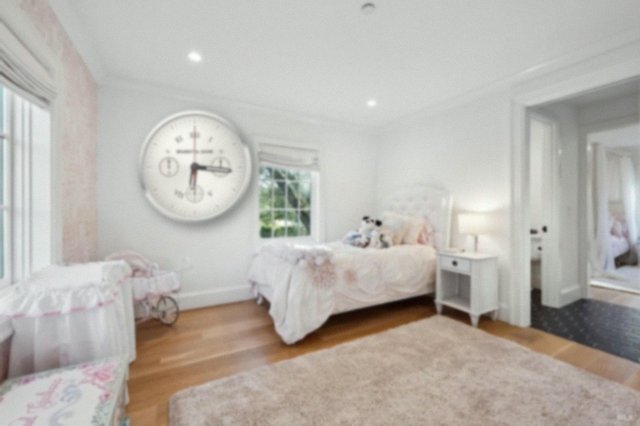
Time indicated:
**6:16**
